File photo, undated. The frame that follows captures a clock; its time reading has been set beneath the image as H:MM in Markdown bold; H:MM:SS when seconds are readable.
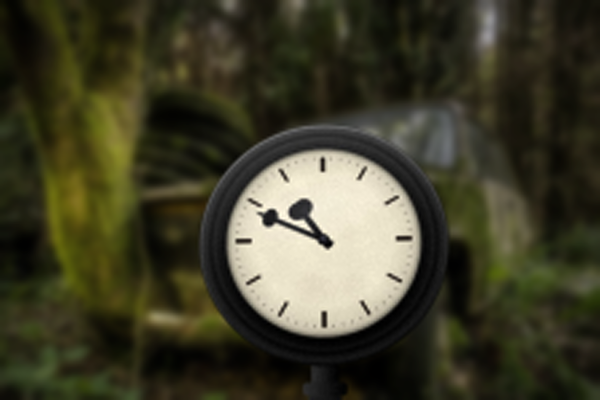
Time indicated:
**10:49**
